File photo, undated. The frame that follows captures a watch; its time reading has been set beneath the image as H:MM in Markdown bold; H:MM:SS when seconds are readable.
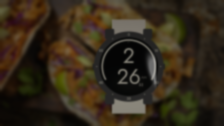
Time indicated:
**2:26**
